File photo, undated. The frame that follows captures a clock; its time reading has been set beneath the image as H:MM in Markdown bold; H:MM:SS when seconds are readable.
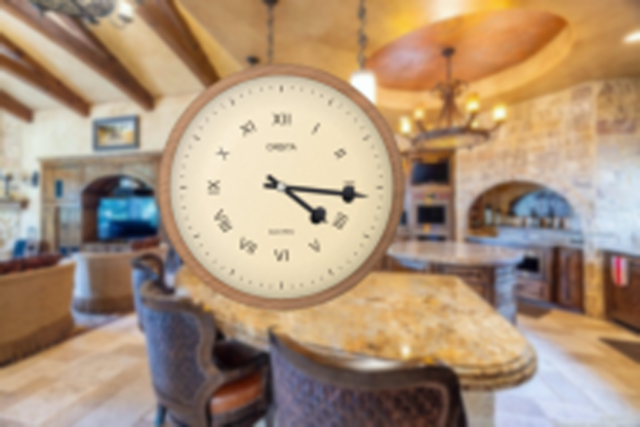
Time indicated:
**4:16**
